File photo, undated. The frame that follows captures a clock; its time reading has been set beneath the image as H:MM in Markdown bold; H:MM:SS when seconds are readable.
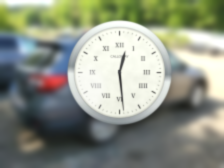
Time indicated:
**12:29**
